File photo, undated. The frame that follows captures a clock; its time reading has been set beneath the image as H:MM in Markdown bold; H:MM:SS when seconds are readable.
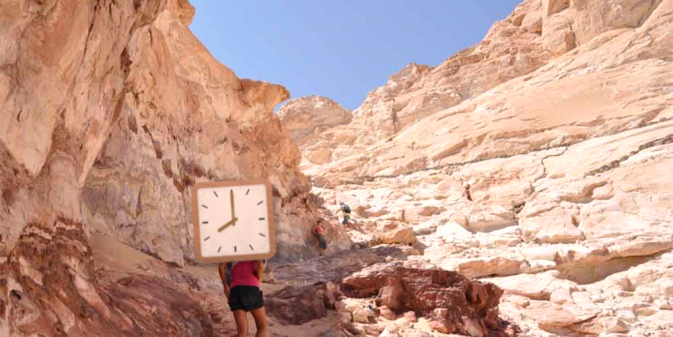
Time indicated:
**8:00**
